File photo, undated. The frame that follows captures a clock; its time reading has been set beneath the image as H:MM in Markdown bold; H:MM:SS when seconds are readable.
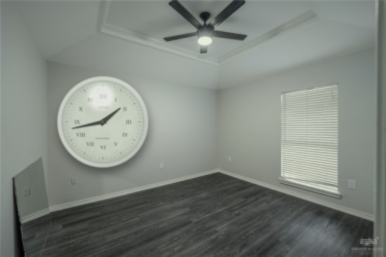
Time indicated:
**1:43**
